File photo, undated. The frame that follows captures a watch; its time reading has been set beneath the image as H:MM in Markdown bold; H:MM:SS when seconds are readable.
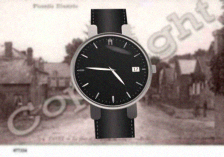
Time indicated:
**4:46**
